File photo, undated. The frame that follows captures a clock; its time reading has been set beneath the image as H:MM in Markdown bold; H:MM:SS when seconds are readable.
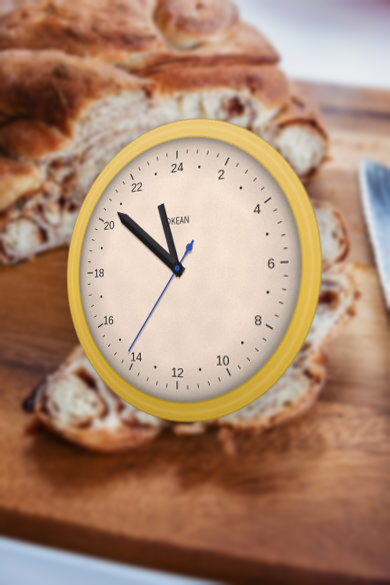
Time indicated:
**22:51:36**
